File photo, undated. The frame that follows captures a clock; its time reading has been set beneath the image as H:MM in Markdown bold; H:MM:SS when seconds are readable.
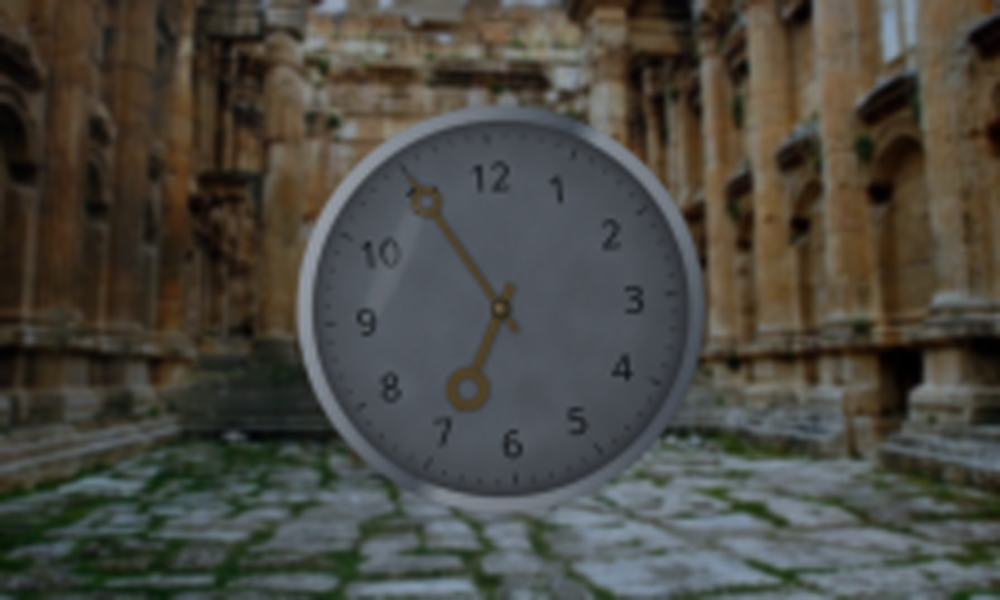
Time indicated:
**6:55**
